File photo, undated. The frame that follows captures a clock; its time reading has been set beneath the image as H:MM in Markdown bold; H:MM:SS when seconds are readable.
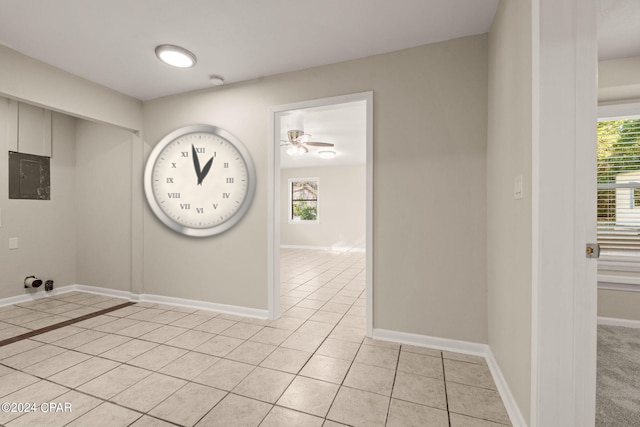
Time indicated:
**12:58**
